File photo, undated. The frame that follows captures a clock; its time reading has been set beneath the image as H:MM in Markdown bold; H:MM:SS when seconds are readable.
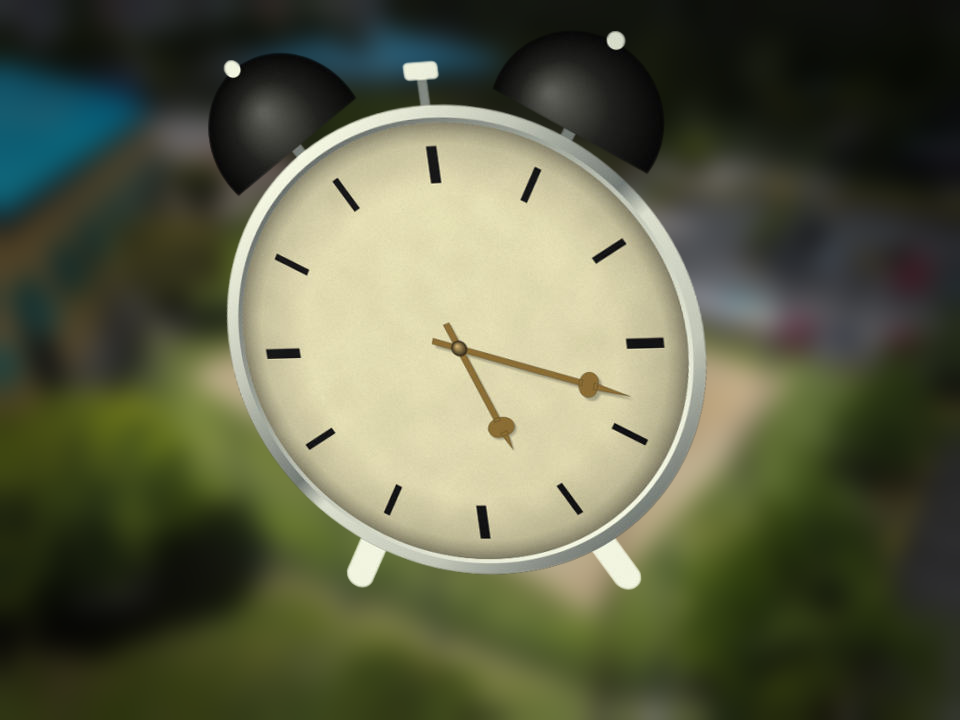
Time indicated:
**5:18**
